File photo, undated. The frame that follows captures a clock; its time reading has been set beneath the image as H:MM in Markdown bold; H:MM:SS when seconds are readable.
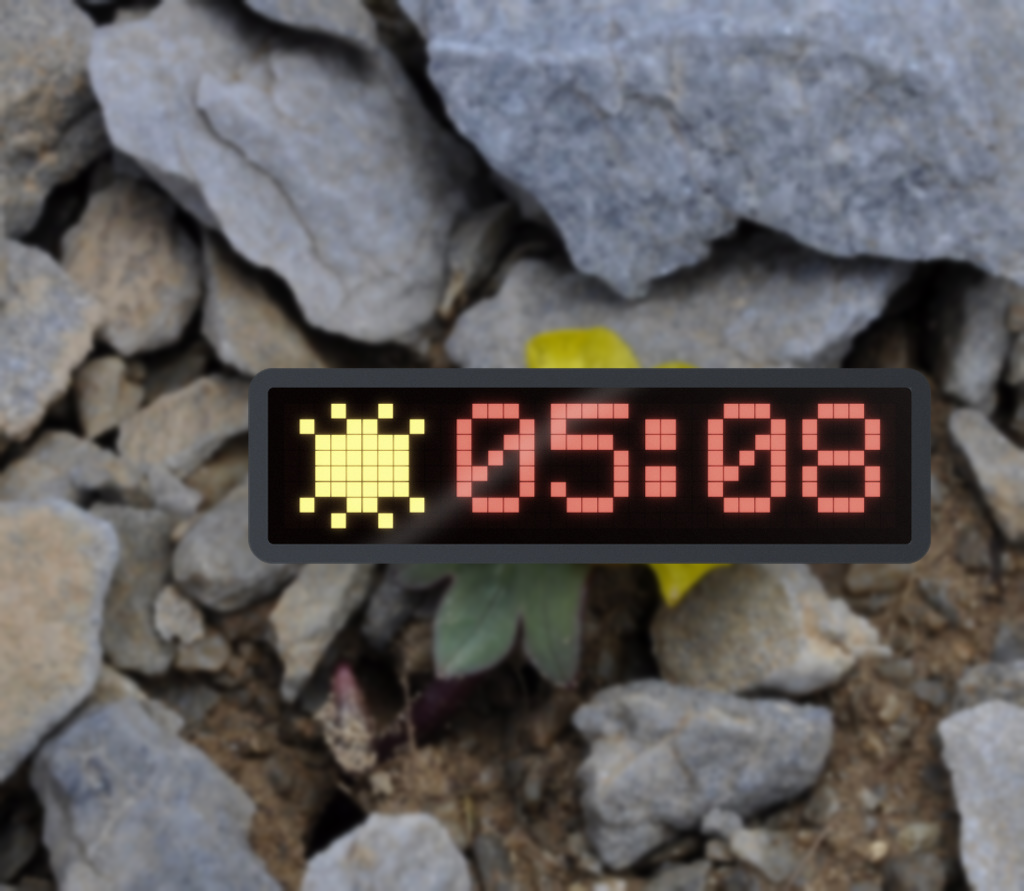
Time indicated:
**5:08**
